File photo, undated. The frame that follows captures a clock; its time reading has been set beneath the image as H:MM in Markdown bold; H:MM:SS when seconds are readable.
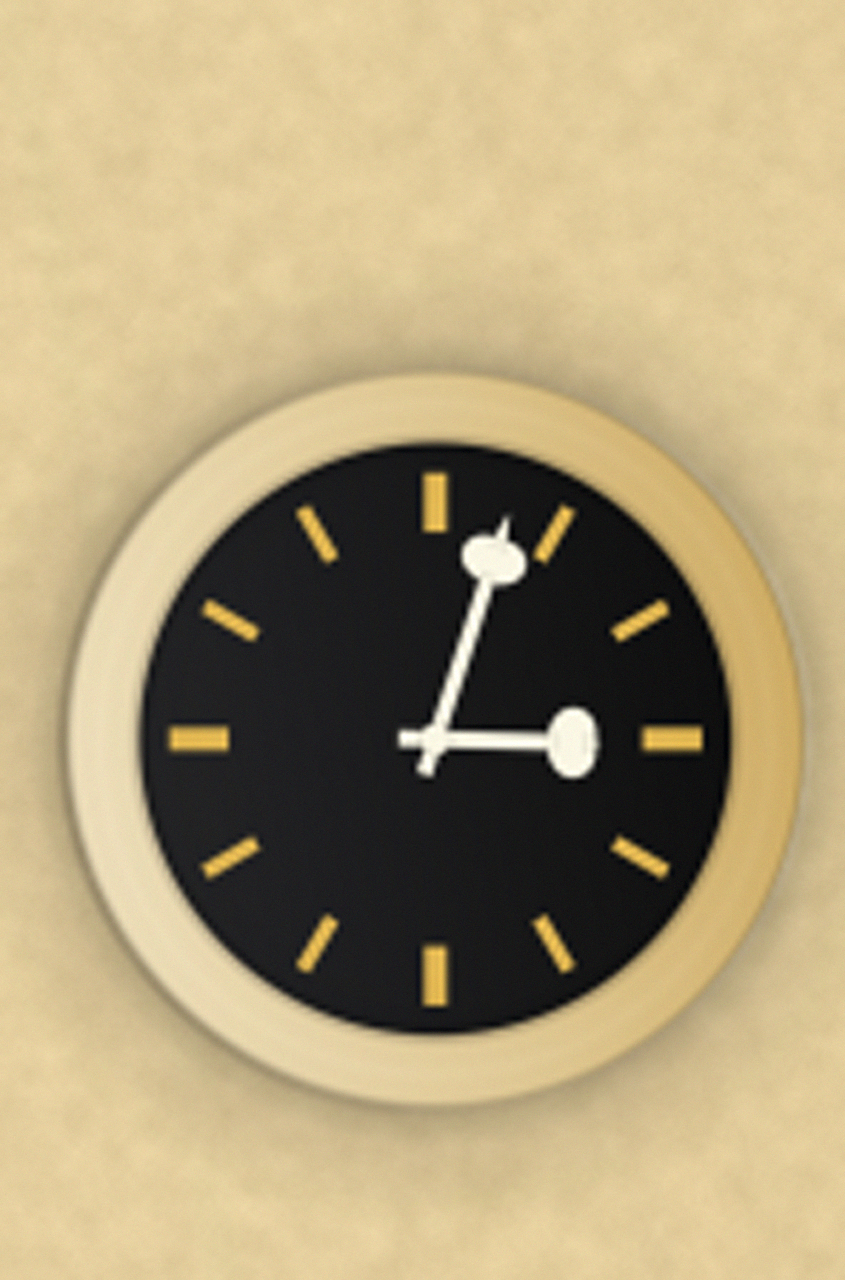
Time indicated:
**3:03**
